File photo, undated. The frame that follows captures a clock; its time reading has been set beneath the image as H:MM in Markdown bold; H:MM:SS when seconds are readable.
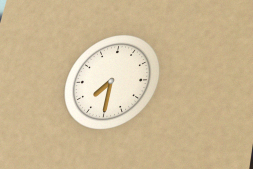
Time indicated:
**7:30**
